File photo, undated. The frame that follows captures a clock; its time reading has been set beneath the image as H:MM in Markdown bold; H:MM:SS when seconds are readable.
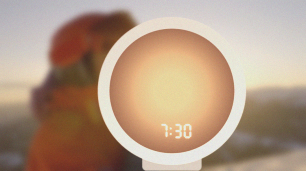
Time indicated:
**7:30**
